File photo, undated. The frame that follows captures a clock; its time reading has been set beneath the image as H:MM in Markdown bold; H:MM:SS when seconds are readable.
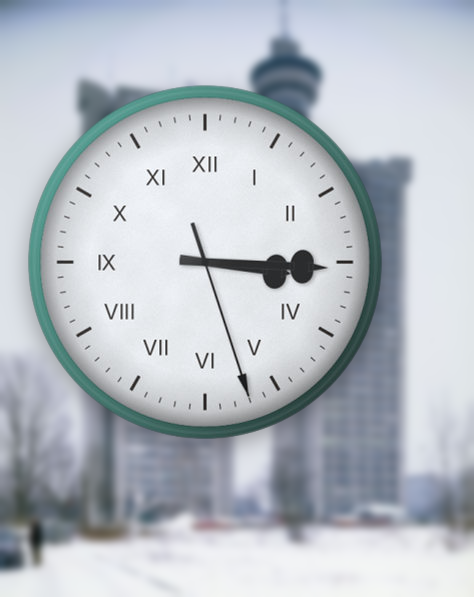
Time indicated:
**3:15:27**
